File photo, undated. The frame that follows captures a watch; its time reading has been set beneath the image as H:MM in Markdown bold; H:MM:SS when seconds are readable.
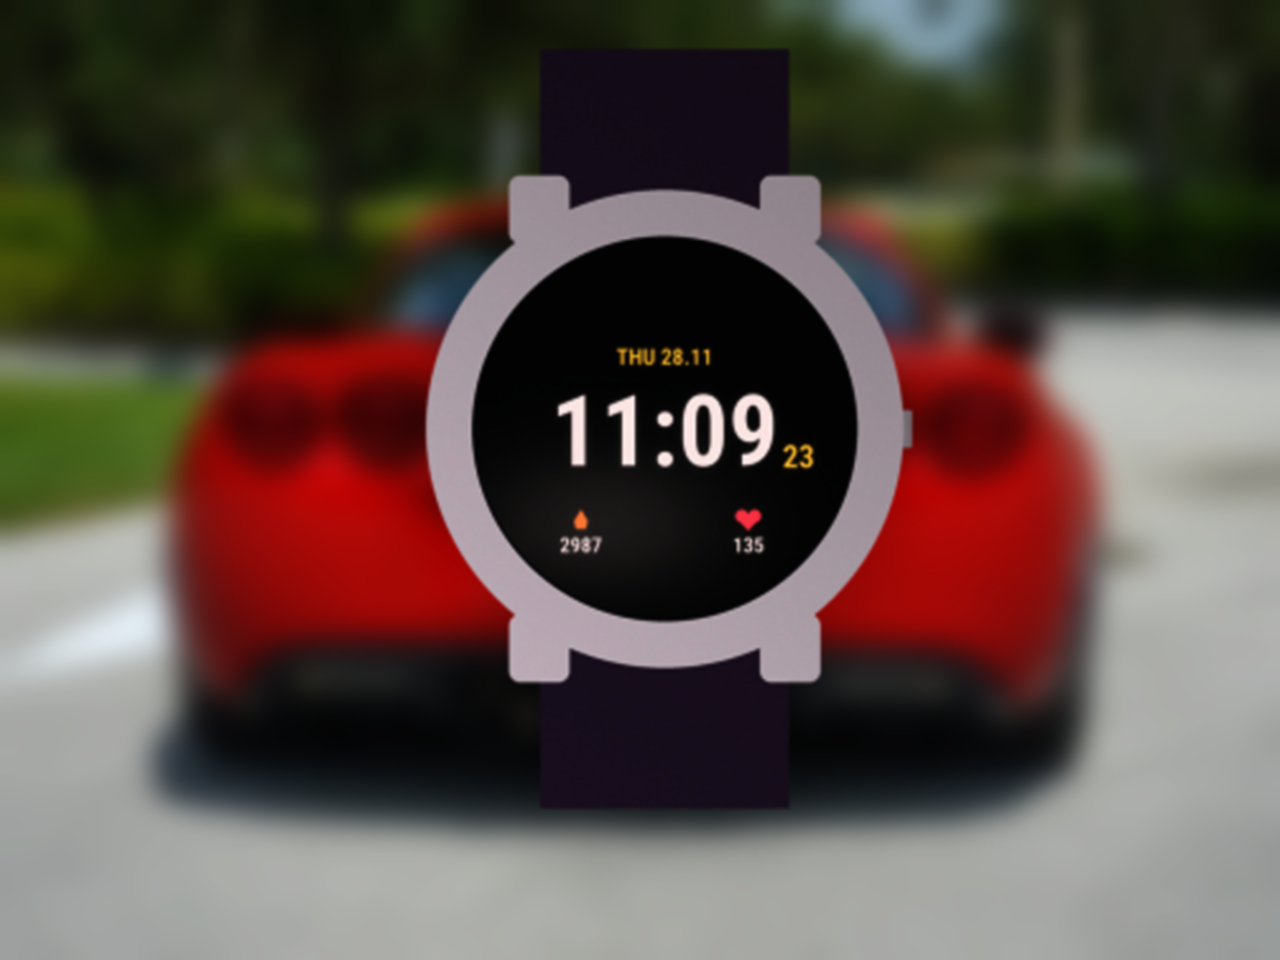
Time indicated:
**11:09:23**
